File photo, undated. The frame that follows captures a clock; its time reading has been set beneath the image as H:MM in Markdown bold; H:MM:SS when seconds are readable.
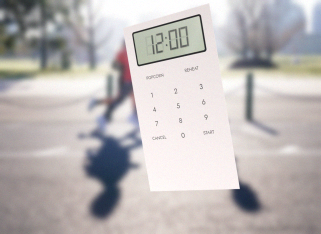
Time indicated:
**12:00**
